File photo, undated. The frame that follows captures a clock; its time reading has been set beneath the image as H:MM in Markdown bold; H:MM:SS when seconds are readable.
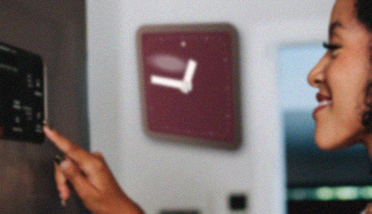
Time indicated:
**12:46**
